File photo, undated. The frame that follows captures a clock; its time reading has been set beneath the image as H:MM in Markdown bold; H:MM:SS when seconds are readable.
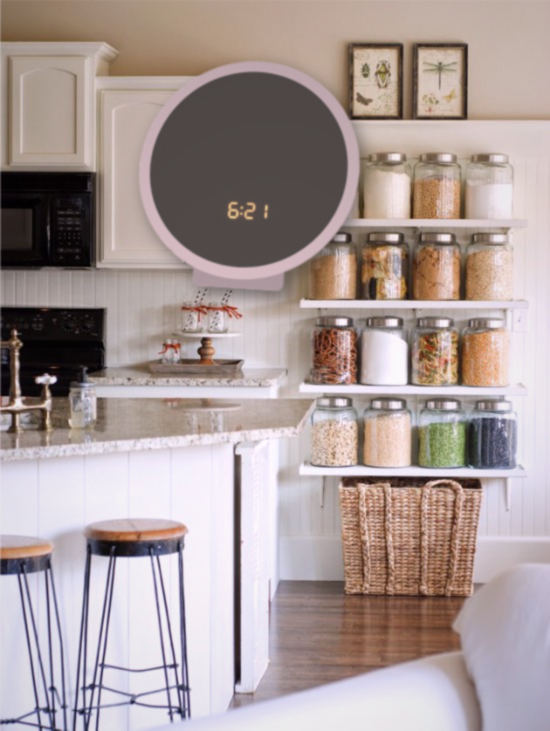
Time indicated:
**6:21**
